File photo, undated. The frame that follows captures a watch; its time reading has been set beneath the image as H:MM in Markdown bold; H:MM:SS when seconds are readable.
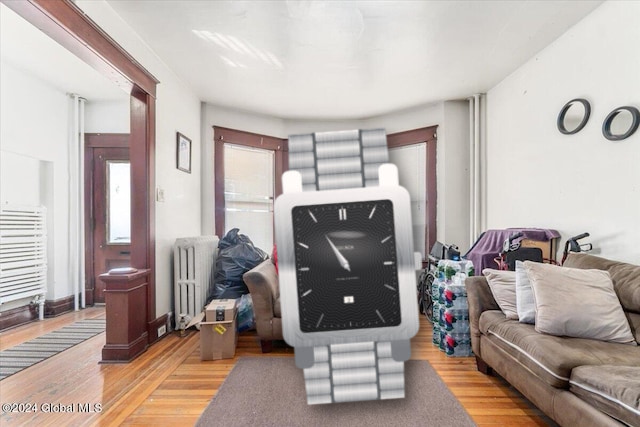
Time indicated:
**10:55**
